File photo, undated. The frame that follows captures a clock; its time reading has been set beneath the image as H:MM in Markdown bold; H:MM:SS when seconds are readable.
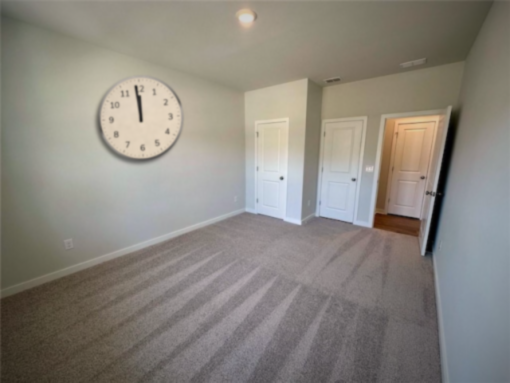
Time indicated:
**11:59**
